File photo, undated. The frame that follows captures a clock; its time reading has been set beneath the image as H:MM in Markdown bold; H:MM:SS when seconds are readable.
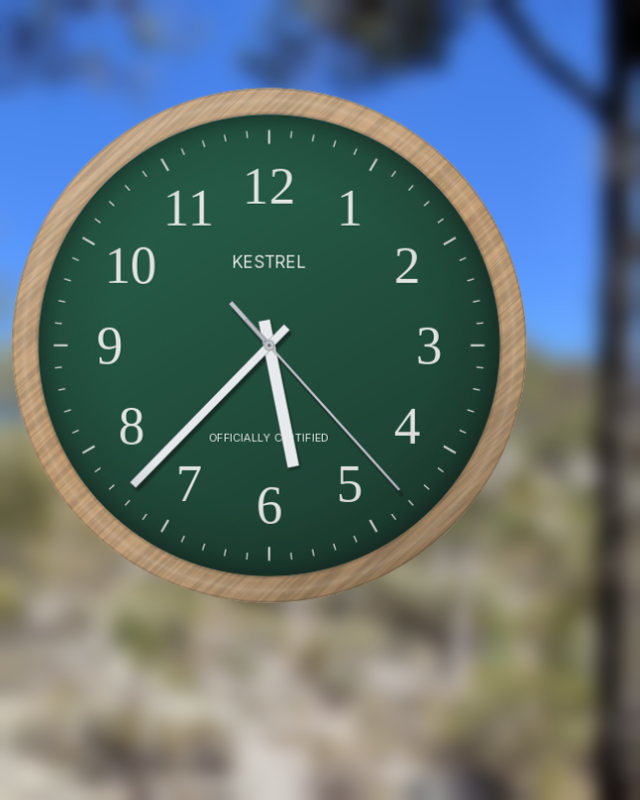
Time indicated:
**5:37:23**
